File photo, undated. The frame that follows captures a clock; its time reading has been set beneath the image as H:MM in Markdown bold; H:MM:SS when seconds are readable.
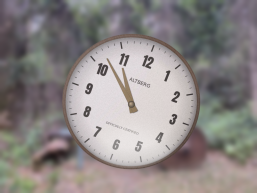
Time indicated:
**10:52**
